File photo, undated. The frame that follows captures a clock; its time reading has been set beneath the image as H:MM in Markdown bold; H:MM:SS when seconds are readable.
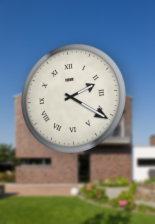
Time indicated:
**2:21**
